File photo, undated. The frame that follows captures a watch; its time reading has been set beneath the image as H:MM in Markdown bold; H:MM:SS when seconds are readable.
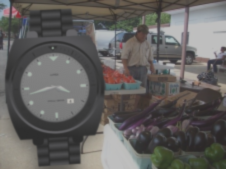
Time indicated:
**3:43**
